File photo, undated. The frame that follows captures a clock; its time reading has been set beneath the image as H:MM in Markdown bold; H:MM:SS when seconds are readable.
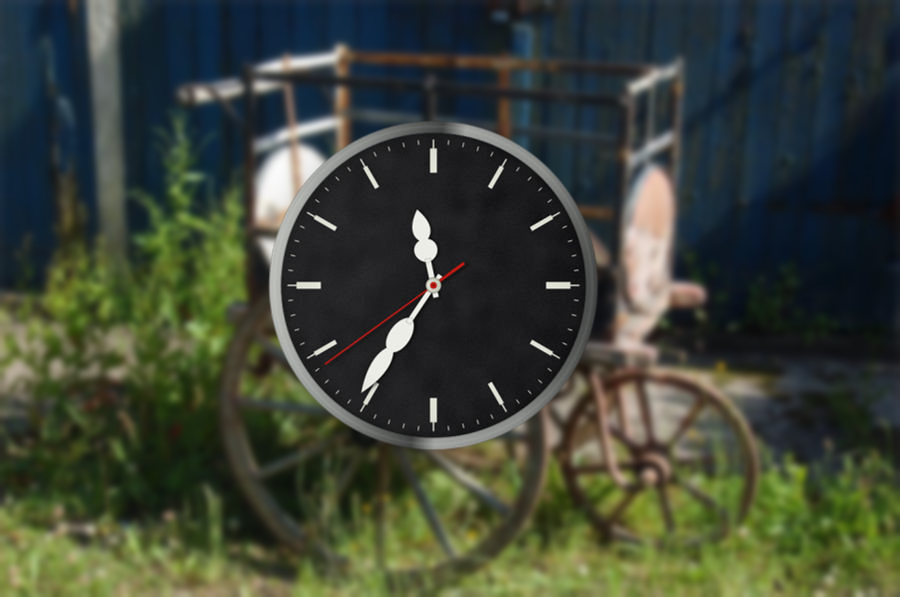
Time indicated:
**11:35:39**
